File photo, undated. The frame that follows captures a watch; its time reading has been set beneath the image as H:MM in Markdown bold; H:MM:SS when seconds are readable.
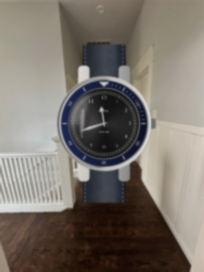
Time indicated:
**11:42**
